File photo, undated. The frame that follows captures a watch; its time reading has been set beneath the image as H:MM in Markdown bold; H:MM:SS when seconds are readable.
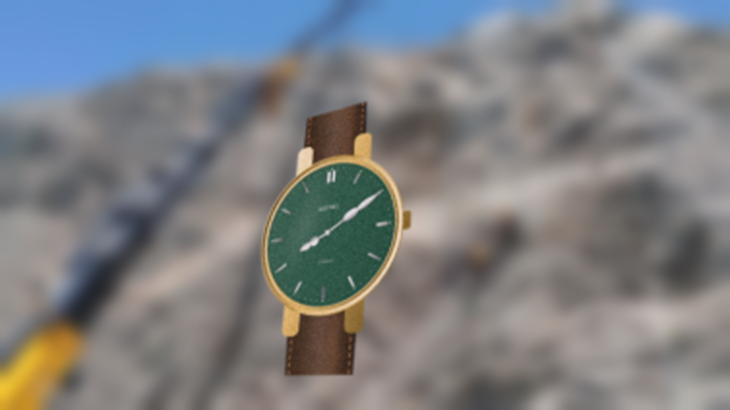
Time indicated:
**8:10**
